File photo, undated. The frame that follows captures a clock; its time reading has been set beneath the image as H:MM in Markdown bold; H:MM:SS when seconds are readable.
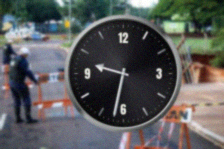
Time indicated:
**9:32**
